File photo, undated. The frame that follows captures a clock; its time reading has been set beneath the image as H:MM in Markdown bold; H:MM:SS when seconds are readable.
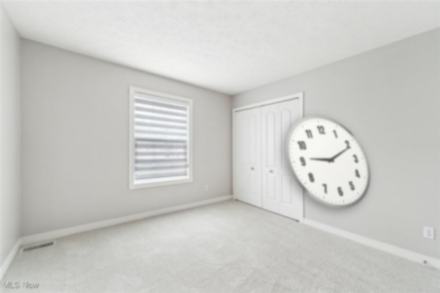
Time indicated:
**9:11**
